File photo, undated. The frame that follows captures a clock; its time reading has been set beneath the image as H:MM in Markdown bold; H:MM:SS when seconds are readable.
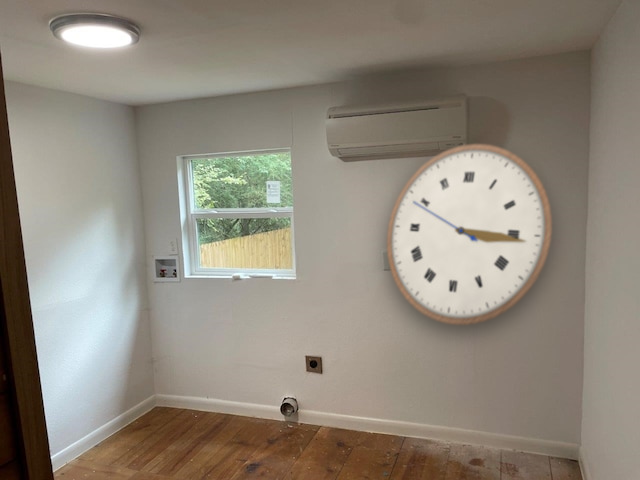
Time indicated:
**3:15:49**
